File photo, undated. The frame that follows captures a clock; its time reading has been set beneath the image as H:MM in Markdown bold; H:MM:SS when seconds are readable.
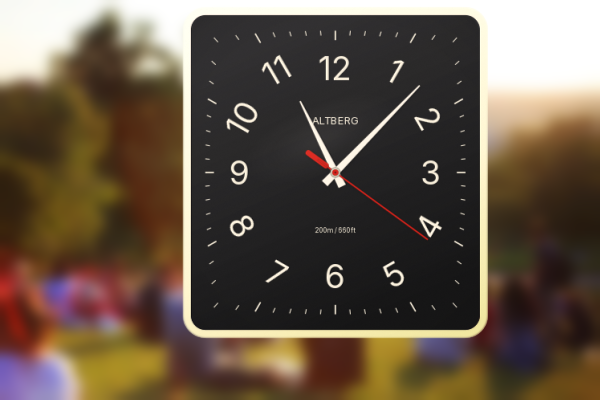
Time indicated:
**11:07:21**
